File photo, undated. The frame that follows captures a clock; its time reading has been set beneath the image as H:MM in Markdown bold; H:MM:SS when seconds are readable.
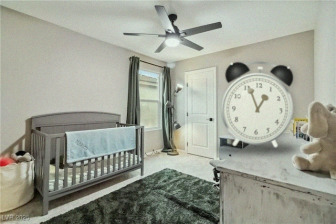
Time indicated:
**12:56**
